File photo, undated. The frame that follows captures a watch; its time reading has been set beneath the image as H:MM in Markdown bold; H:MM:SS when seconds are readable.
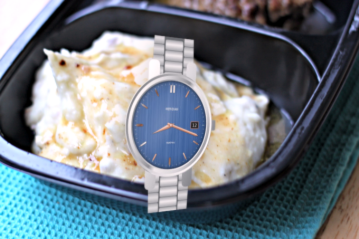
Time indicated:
**8:18**
